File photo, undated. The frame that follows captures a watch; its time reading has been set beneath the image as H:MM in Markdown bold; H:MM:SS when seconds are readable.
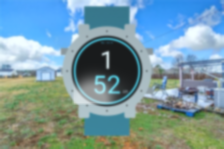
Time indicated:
**1:52**
